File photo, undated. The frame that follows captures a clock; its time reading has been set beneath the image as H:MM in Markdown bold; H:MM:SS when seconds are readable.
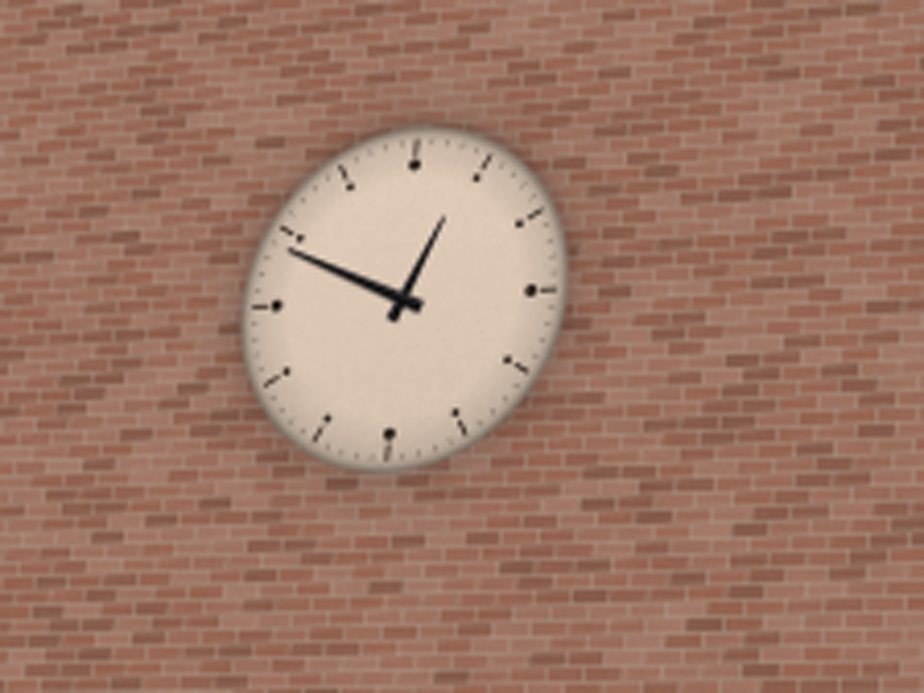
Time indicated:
**12:49**
